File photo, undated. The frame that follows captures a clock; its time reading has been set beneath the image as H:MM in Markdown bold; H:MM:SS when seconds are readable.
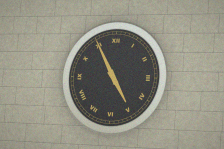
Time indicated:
**4:55**
